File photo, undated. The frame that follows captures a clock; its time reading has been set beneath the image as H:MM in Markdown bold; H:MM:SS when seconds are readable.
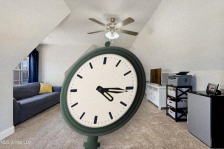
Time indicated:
**4:16**
